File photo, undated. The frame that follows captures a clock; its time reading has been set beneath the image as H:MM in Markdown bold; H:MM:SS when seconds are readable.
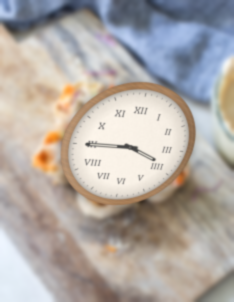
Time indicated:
**3:45**
